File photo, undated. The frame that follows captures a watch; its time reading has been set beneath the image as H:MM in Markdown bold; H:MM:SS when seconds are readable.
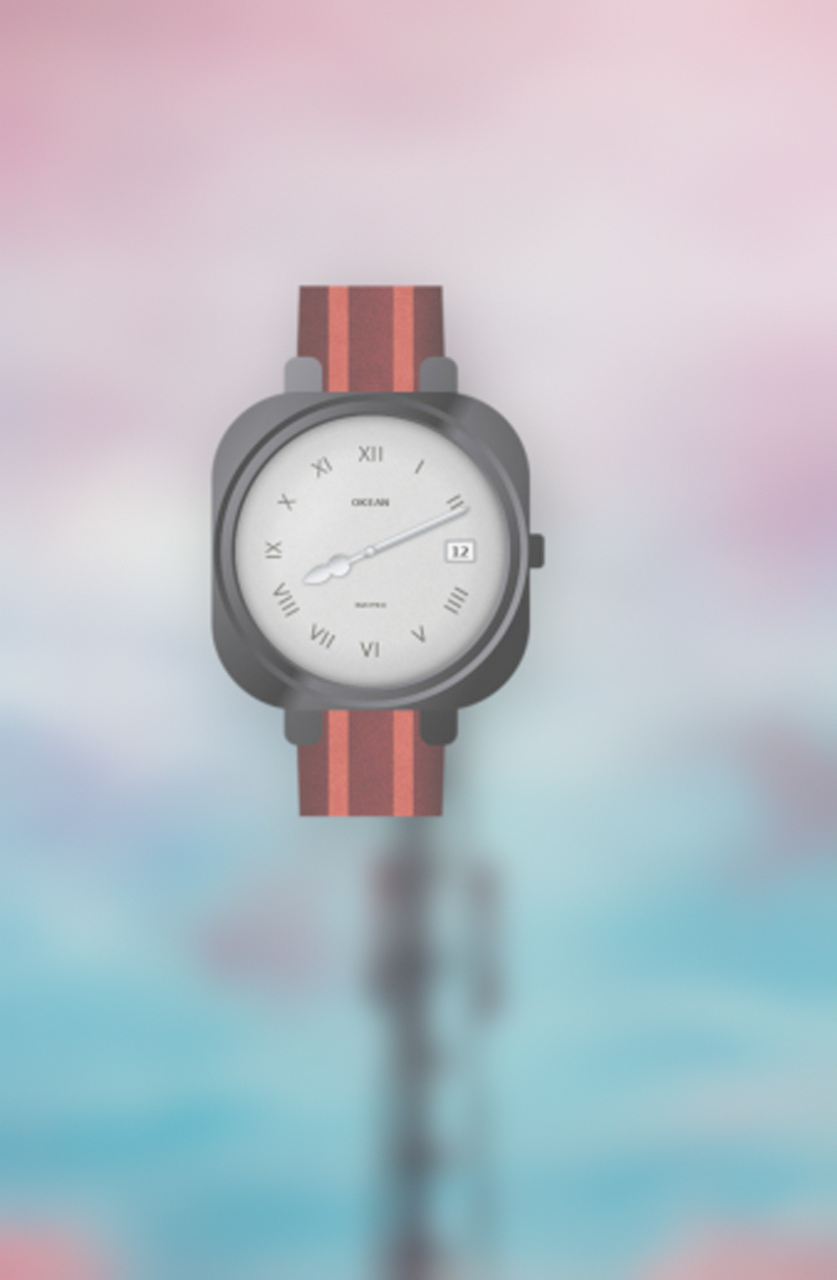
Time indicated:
**8:11**
